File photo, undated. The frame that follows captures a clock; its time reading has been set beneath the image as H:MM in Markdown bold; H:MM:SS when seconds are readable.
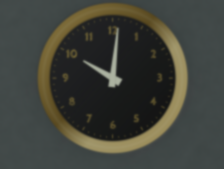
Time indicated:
**10:01**
